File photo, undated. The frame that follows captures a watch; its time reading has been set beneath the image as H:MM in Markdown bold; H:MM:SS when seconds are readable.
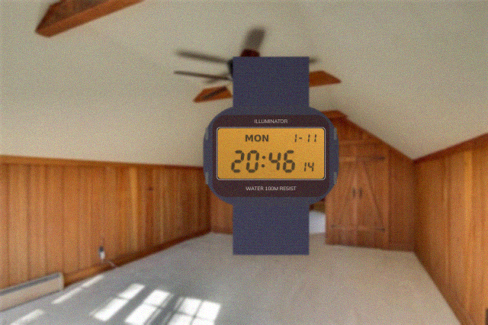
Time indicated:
**20:46:14**
